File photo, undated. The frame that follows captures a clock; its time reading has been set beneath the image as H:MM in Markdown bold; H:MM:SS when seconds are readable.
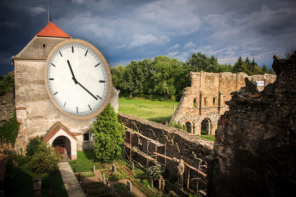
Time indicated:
**11:21**
